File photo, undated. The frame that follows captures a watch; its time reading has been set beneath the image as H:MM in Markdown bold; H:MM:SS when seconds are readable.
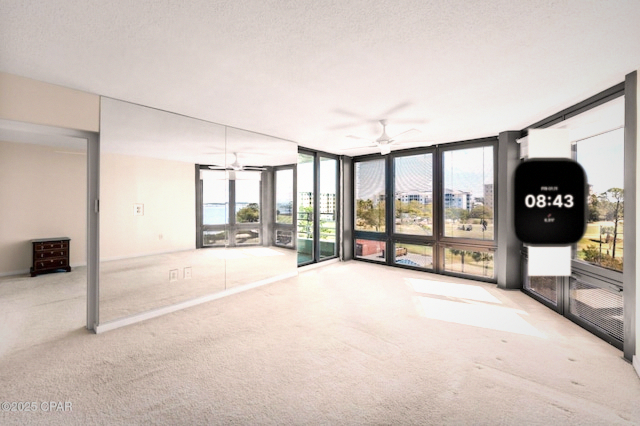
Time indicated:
**8:43**
